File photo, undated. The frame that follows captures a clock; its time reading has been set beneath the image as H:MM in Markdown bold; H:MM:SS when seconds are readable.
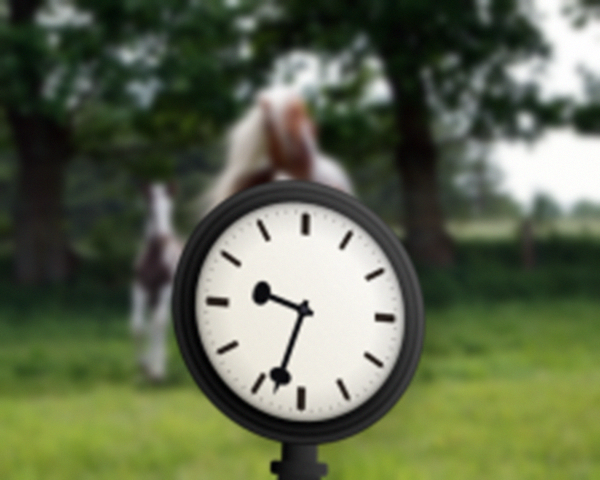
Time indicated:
**9:33**
